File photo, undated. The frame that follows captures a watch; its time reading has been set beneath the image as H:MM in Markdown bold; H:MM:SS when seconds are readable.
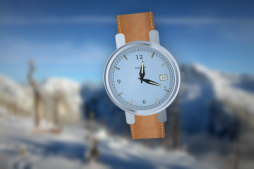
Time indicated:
**12:19**
